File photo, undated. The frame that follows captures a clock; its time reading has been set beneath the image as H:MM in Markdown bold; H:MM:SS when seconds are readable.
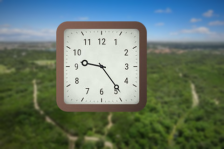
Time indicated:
**9:24**
